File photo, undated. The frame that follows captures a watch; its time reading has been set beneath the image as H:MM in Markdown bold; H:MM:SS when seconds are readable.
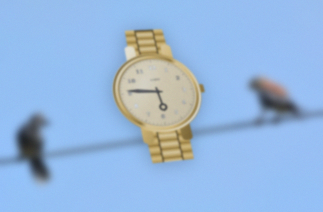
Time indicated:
**5:46**
